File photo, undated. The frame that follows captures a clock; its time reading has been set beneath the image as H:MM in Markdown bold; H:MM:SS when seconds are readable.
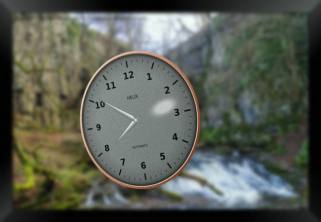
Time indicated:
**7:51**
